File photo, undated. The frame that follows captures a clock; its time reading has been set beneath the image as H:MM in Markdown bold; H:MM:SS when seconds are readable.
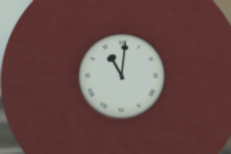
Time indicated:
**11:01**
